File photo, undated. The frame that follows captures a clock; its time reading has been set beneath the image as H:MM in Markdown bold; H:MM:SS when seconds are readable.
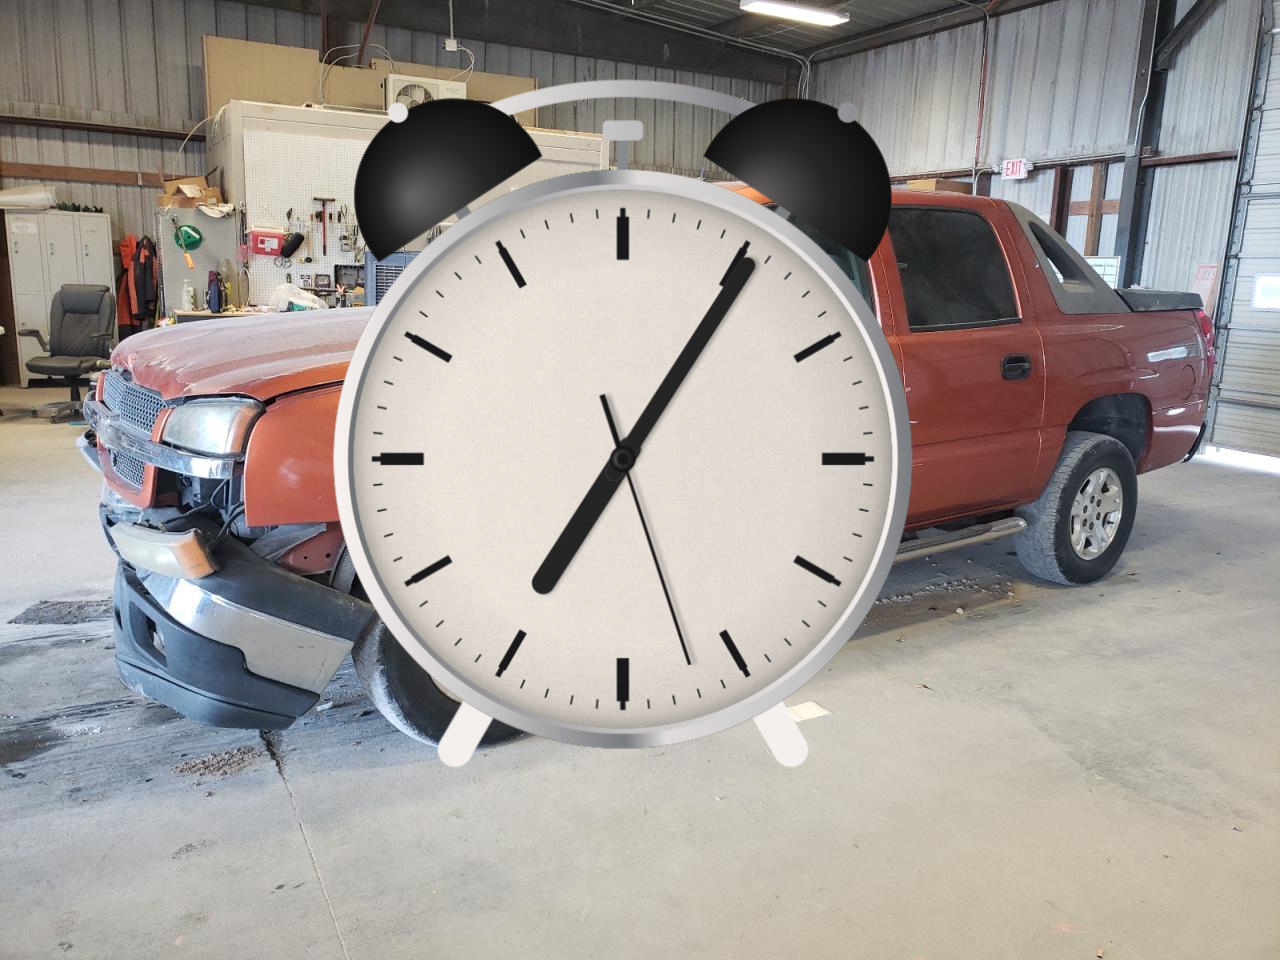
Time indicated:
**7:05:27**
